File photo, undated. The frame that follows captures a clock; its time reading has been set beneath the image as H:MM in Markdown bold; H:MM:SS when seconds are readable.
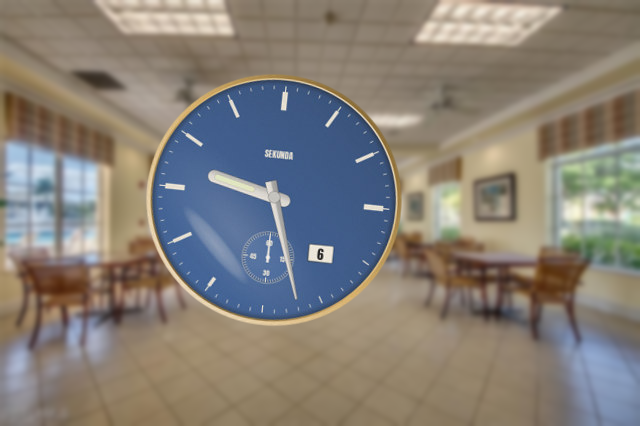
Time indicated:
**9:27**
